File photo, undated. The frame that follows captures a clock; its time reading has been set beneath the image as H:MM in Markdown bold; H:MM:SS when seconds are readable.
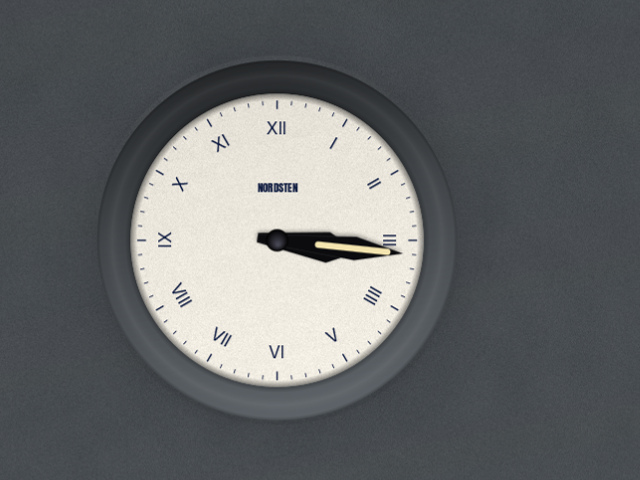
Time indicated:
**3:16**
